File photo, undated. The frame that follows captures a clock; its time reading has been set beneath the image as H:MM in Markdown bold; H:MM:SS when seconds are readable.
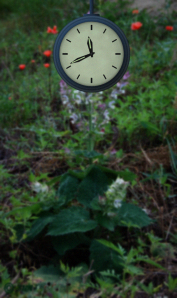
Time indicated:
**11:41**
